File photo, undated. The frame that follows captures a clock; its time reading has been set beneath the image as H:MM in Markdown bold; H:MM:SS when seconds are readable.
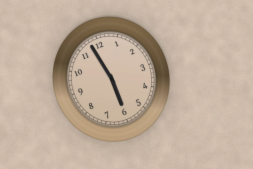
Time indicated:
**5:58**
